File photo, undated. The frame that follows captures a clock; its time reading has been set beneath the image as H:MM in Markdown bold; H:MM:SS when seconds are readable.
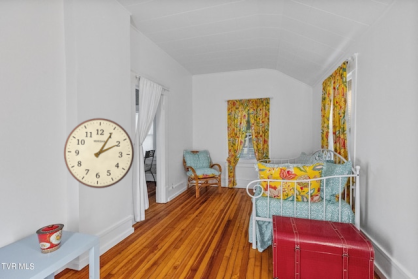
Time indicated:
**2:05**
